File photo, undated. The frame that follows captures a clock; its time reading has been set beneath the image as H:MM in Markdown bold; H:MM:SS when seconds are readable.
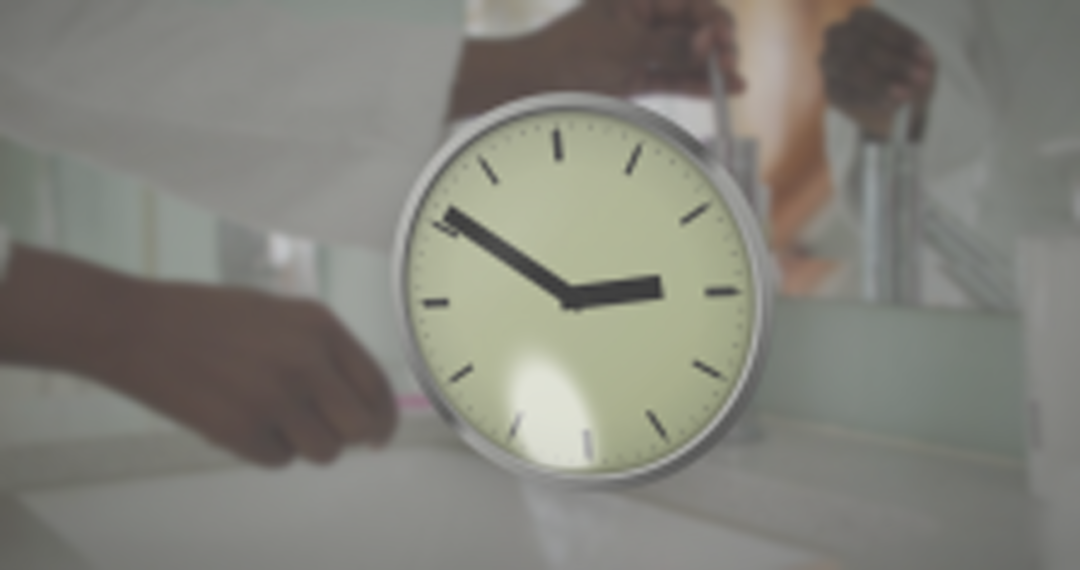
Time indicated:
**2:51**
